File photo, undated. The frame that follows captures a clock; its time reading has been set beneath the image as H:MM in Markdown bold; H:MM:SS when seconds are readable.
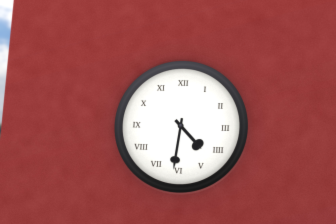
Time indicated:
**4:31**
